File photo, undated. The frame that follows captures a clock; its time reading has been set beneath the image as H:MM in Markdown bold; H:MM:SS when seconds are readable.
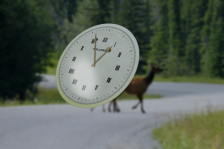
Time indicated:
**12:56**
